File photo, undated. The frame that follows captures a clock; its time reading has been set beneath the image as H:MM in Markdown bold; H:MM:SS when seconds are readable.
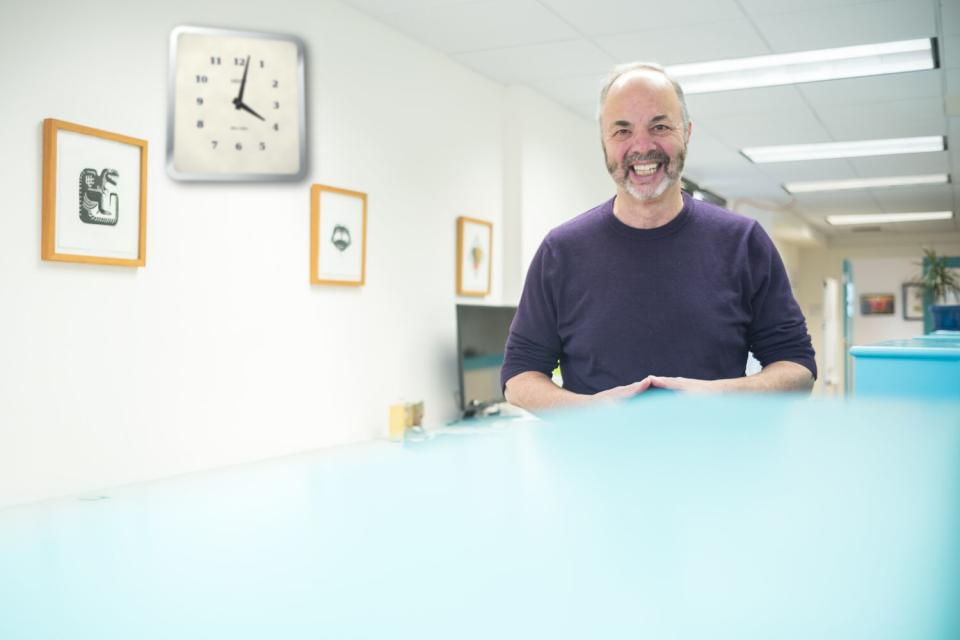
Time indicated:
**4:02**
